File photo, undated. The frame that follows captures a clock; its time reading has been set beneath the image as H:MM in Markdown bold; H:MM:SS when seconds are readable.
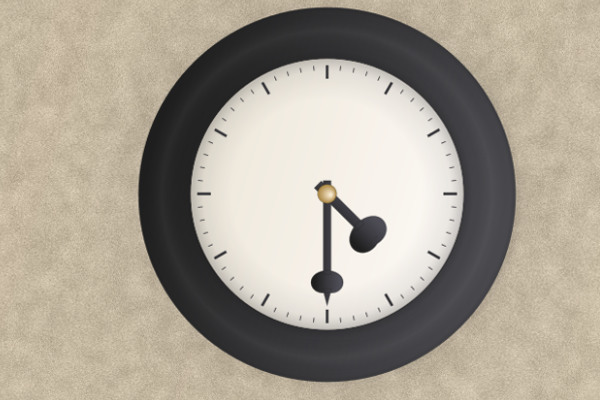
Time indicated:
**4:30**
